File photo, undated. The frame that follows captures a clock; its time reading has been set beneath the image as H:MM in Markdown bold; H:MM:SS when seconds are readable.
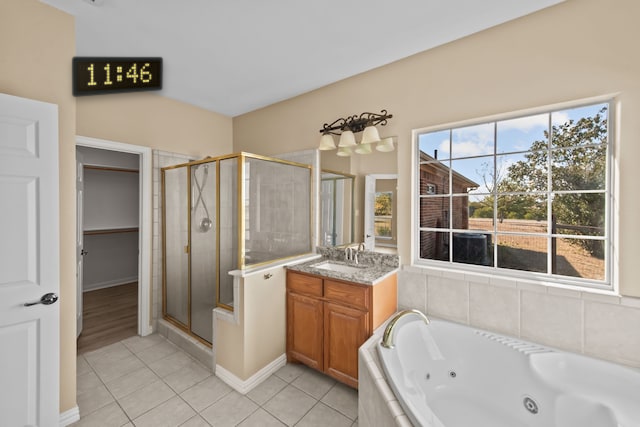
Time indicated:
**11:46**
